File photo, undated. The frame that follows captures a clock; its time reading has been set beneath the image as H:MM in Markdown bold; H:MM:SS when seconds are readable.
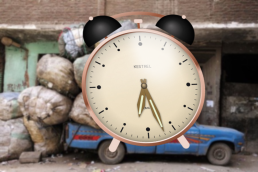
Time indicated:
**6:27**
